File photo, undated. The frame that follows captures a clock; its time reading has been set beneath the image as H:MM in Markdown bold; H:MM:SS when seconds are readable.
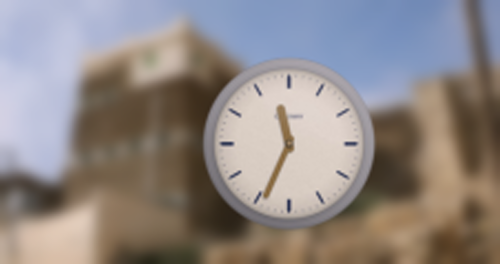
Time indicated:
**11:34**
